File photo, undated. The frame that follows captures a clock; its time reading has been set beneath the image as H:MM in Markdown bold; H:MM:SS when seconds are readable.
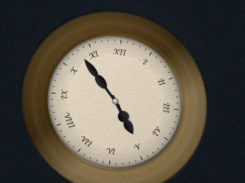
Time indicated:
**4:53**
